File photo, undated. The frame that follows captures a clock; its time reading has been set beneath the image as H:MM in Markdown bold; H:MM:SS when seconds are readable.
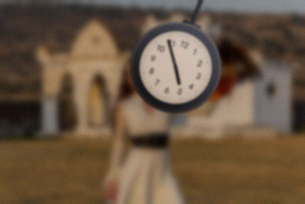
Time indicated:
**4:54**
